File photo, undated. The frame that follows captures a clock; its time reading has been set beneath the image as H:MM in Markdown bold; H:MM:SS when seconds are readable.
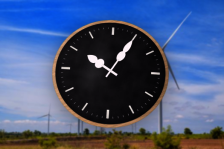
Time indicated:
**10:05**
